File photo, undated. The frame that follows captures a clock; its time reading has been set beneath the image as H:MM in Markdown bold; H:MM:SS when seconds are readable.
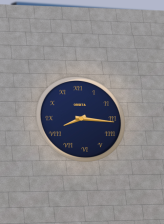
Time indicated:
**8:16**
